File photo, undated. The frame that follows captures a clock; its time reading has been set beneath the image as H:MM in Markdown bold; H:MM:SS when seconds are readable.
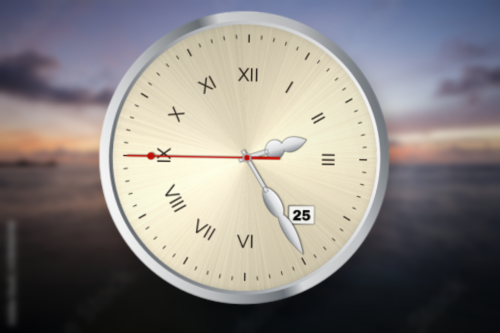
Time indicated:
**2:24:45**
